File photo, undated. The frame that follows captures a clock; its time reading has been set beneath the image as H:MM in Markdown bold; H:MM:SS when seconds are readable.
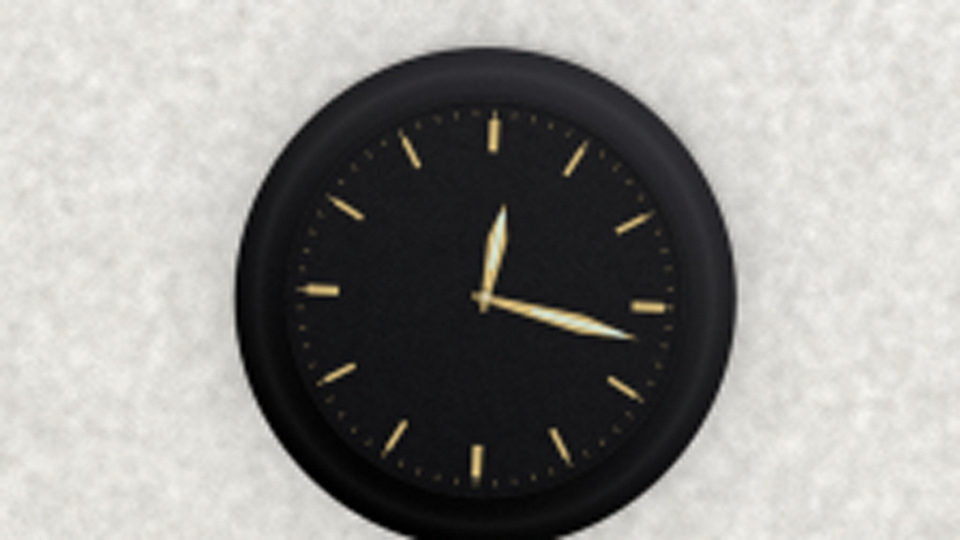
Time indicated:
**12:17**
